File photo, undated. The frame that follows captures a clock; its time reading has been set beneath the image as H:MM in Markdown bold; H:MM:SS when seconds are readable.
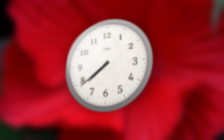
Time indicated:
**7:39**
